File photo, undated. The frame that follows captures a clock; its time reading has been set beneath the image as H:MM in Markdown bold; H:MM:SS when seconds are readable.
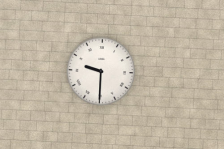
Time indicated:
**9:30**
